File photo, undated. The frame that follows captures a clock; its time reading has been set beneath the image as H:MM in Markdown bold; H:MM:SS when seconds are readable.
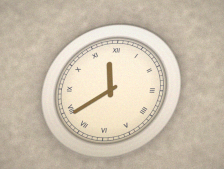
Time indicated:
**11:39**
